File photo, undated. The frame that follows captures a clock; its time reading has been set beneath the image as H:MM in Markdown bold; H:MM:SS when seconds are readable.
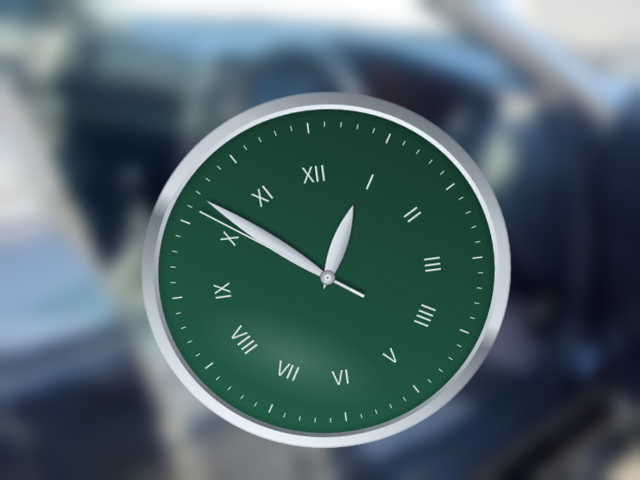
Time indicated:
**12:51:51**
